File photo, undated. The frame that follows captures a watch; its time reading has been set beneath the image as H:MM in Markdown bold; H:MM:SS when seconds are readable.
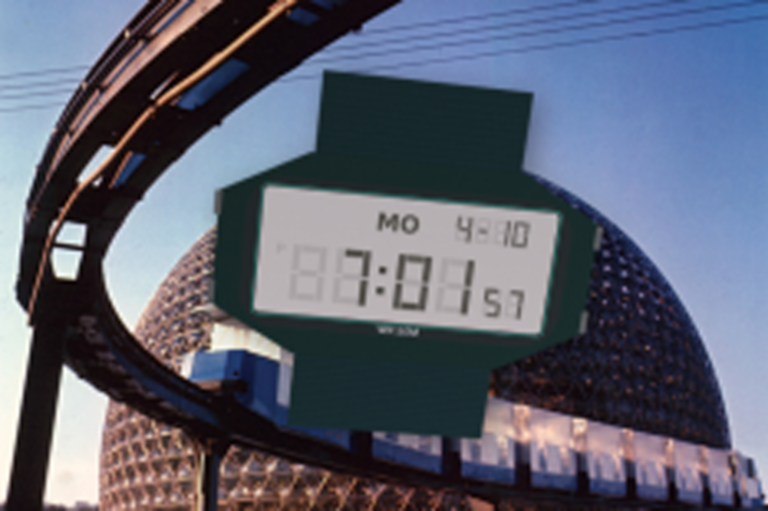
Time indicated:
**7:01:57**
